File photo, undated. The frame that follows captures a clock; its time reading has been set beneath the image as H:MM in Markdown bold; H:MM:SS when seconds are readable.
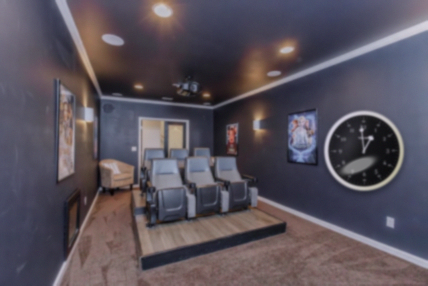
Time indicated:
**12:59**
